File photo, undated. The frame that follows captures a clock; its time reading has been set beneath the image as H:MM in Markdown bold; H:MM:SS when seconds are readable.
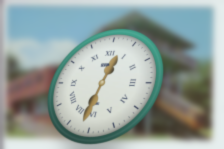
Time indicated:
**12:32**
